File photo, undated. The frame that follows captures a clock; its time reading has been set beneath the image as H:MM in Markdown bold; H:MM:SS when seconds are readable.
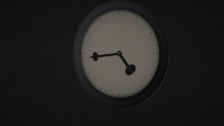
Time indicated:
**4:44**
